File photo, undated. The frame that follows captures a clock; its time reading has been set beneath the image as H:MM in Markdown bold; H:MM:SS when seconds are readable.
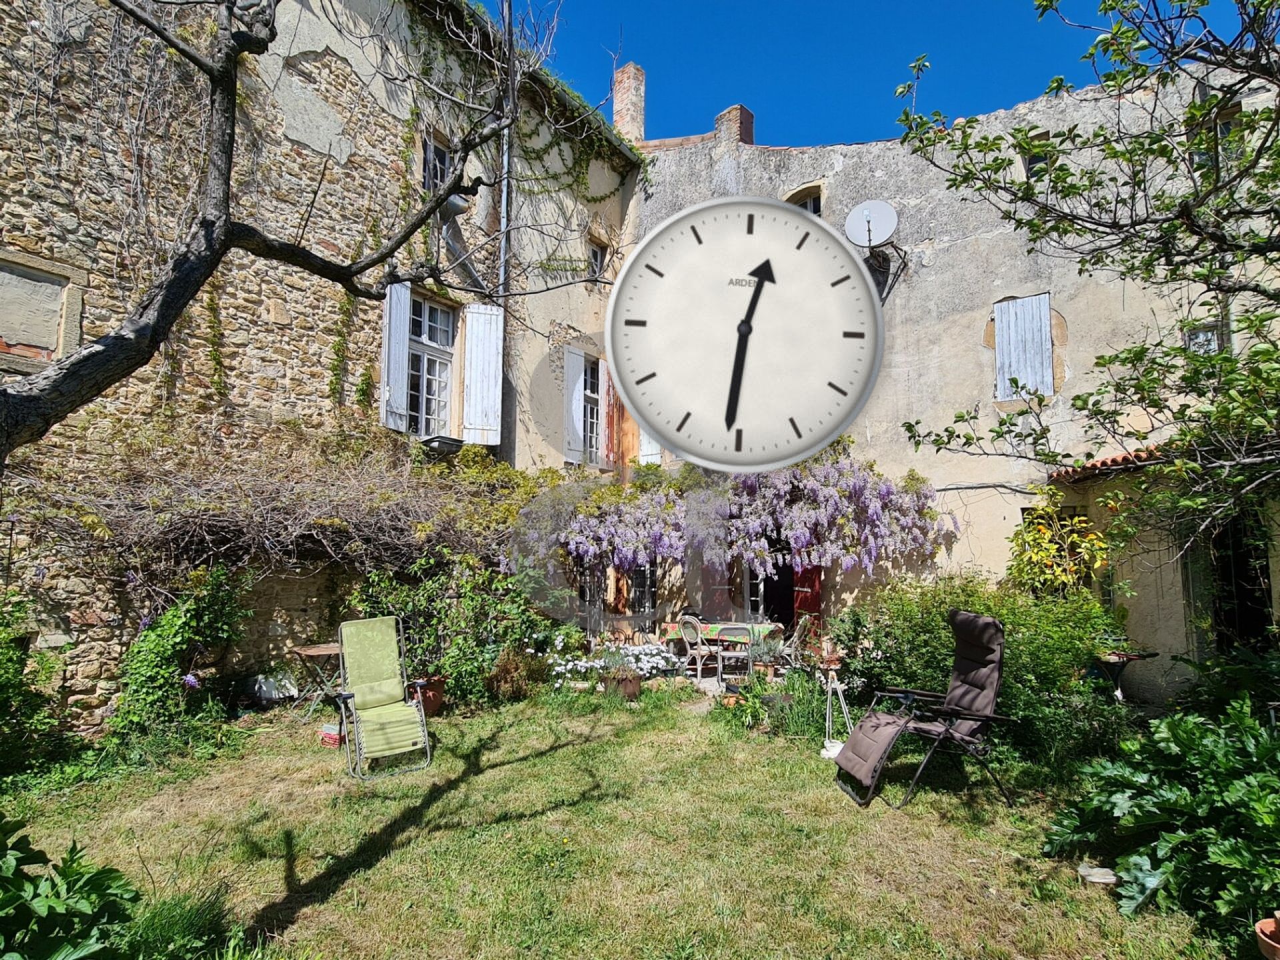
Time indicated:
**12:31**
